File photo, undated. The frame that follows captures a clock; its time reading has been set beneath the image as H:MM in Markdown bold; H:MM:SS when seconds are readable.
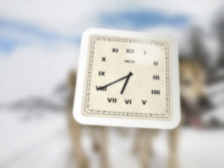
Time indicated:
**6:40**
